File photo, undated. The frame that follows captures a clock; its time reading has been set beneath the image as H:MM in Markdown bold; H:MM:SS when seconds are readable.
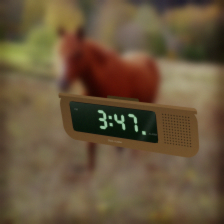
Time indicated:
**3:47**
